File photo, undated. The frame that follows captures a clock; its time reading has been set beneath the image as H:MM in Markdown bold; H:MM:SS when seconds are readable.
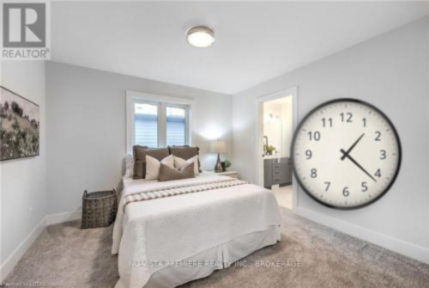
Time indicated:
**1:22**
